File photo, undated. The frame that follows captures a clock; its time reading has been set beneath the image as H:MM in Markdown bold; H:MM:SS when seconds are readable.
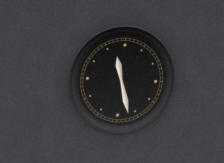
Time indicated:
**11:27**
